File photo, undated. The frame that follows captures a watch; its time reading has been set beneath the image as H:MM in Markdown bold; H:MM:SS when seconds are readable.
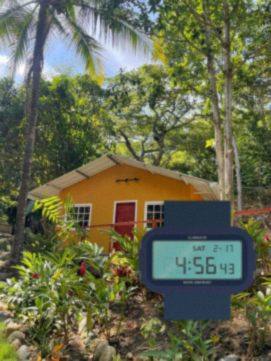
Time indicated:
**4:56:43**
